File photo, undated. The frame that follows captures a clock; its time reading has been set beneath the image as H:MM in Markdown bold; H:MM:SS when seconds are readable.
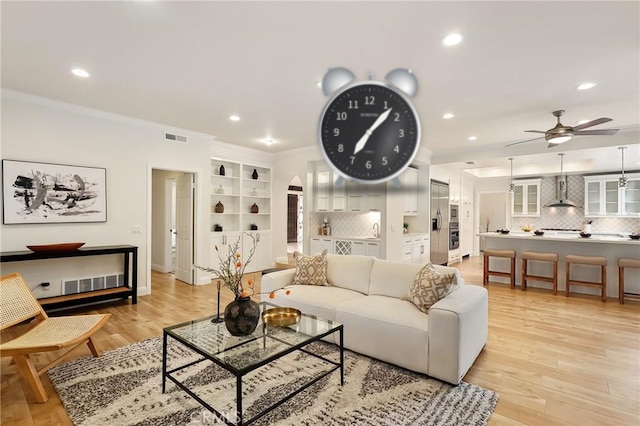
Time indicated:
**7:07**
